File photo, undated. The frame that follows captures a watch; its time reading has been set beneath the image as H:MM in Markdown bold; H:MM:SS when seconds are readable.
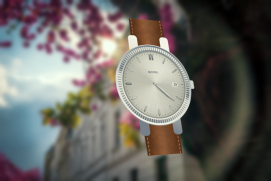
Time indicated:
**4:22**
